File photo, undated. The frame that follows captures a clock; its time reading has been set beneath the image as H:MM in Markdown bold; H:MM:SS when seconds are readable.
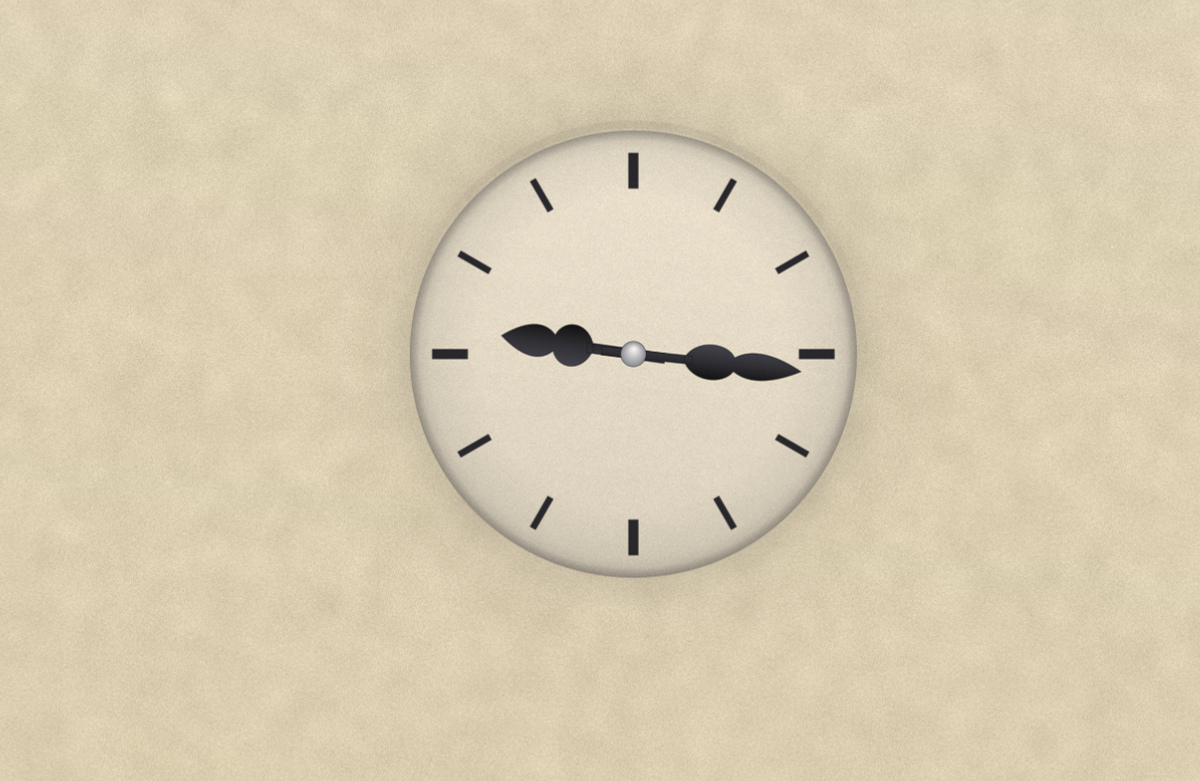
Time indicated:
**9:16**
